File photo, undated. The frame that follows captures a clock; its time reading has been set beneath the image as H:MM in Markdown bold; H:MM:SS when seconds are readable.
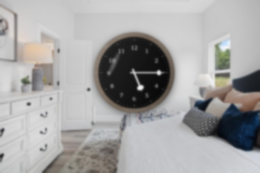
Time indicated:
**5:15**
